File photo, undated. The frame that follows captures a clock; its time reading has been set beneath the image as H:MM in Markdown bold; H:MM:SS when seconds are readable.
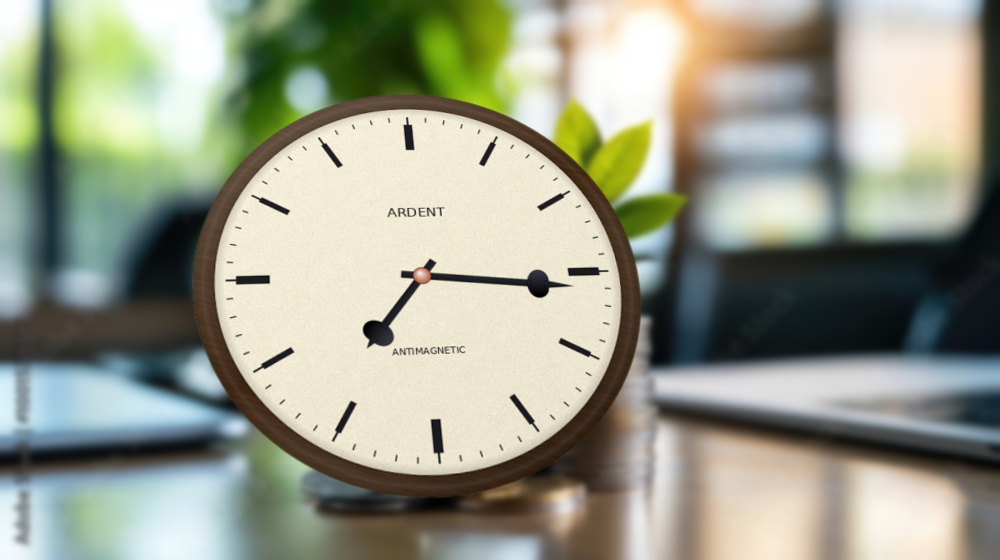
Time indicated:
**7:16**
